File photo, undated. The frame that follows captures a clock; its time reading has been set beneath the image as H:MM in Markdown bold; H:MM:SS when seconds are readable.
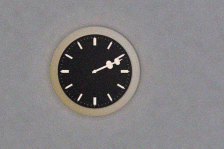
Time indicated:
**2:11**
